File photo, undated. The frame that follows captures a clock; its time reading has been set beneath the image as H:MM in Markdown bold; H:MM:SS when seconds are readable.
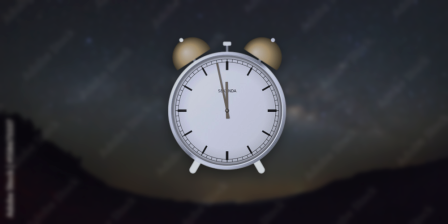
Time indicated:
**11:58**
